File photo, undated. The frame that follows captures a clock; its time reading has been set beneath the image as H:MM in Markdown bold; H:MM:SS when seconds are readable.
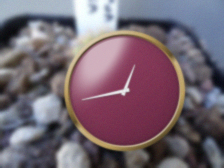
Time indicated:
**12:43**
